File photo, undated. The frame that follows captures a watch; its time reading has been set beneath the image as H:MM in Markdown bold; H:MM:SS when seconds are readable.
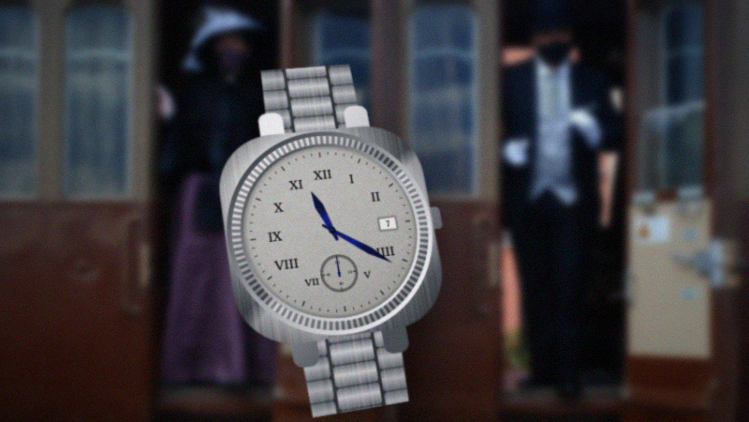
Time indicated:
**11:21**
